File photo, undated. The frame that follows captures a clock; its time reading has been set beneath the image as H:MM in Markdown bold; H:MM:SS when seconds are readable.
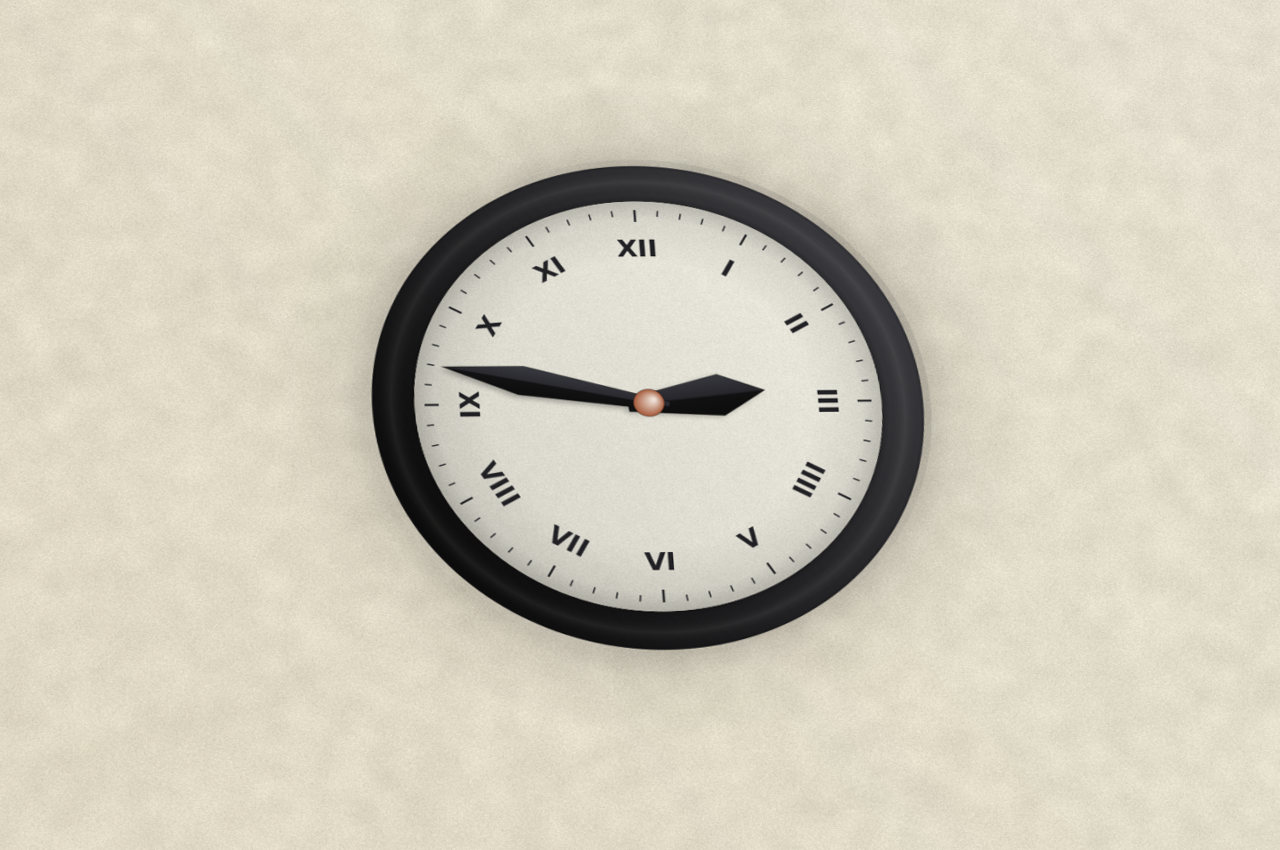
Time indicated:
**2:47**
